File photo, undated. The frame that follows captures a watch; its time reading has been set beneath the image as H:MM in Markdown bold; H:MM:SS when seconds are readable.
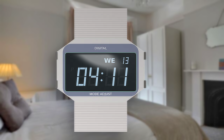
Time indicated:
**4:11**
